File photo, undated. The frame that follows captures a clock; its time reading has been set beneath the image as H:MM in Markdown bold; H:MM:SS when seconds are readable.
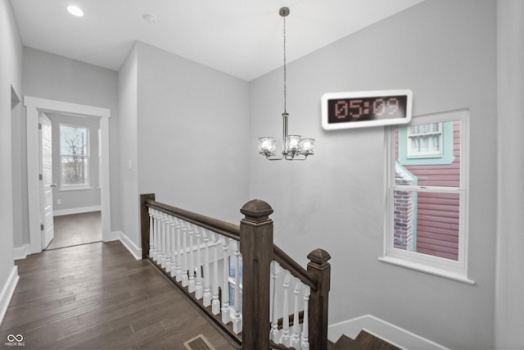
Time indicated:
**5:09**
